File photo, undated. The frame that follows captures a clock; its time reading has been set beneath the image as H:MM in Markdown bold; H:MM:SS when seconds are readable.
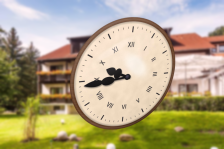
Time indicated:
**9:44**
